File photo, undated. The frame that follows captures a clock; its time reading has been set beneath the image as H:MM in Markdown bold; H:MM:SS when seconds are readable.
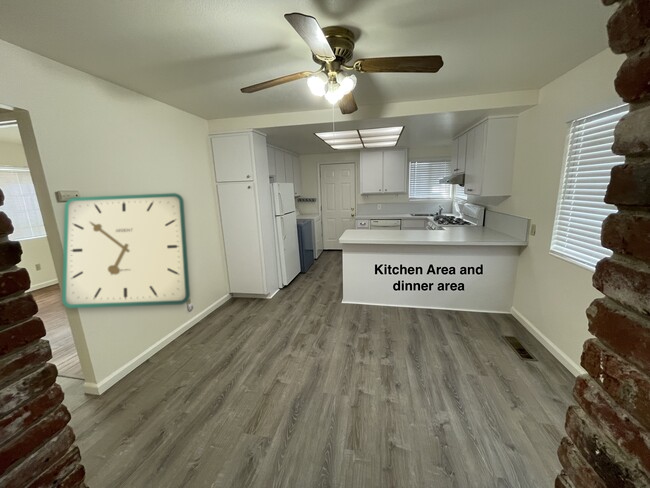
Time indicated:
**6:52**
